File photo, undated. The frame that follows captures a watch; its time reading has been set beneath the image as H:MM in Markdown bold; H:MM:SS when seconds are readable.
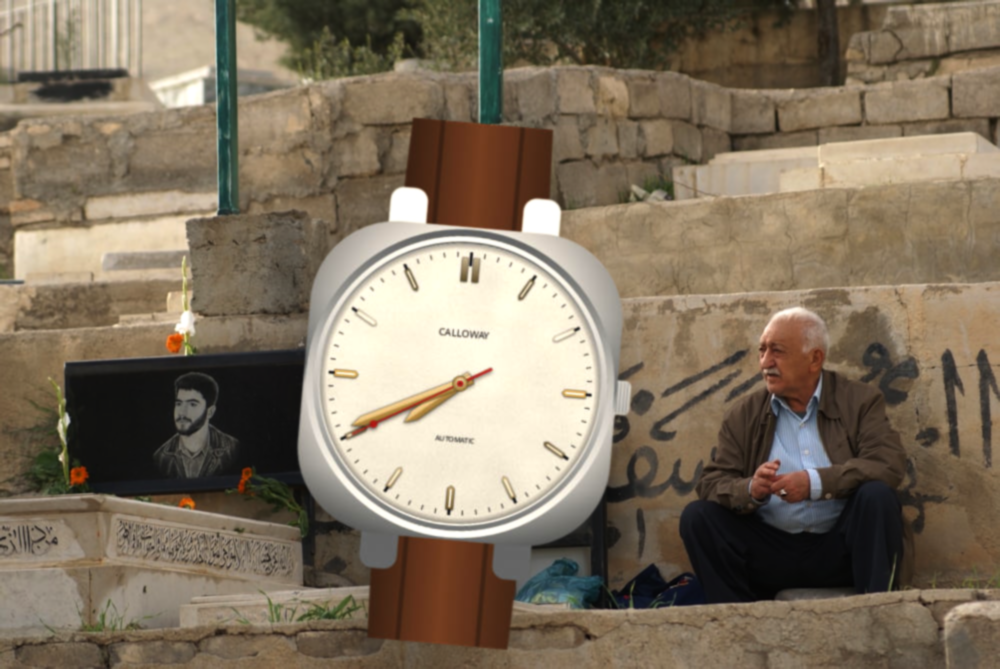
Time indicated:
**7:40:40**
